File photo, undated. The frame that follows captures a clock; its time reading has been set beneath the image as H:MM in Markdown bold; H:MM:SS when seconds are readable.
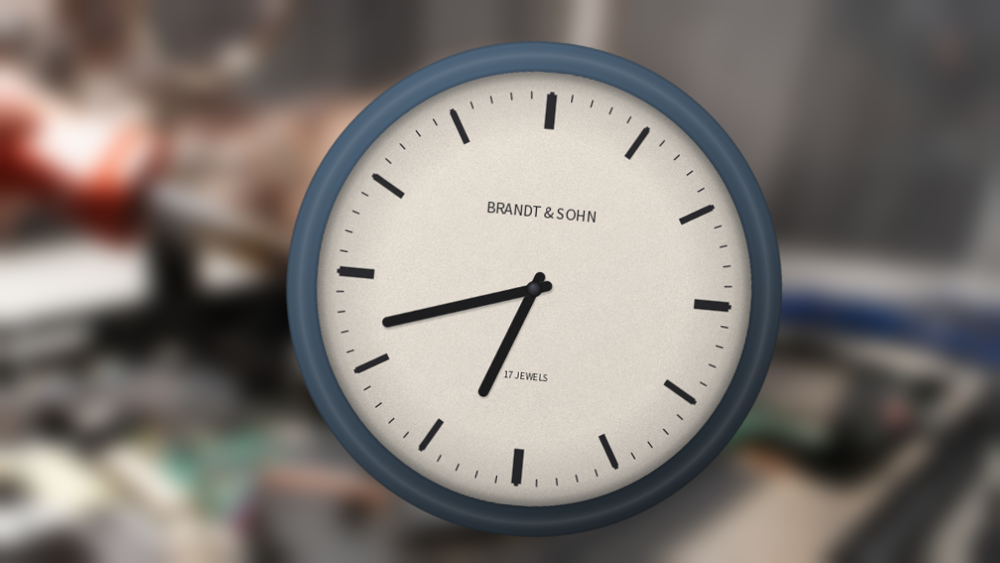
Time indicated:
**6:42**
